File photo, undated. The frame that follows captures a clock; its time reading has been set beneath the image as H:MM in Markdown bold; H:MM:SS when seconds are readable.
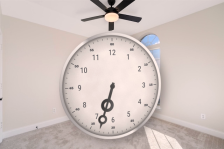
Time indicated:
**6:33**
